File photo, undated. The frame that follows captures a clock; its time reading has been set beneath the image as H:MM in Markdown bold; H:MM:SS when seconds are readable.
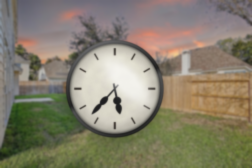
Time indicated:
**5:37**
